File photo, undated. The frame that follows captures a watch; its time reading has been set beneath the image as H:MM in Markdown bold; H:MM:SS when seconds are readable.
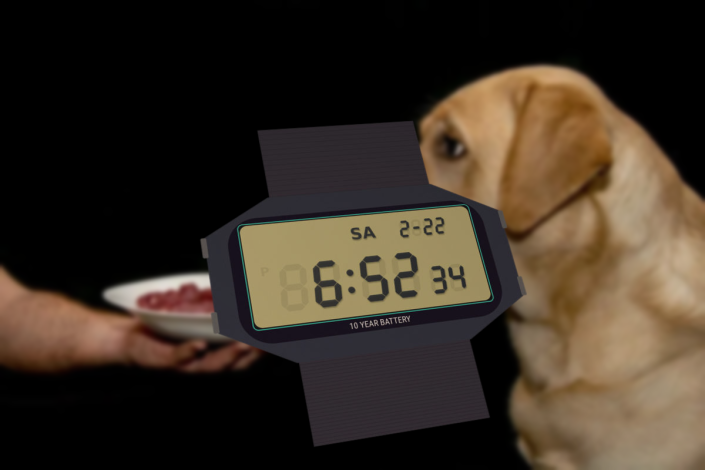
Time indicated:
**6:52:34**
